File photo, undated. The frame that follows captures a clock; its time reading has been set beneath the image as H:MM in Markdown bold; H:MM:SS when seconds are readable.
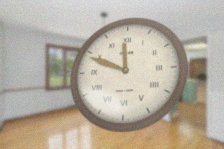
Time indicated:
**11:49**
